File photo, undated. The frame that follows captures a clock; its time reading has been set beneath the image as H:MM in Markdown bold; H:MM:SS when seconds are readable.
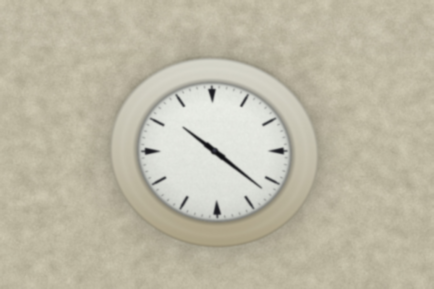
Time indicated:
**10:22**
